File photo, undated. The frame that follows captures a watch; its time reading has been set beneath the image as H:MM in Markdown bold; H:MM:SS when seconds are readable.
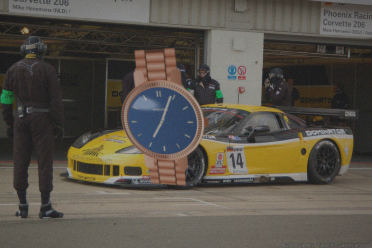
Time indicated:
**7:04**
